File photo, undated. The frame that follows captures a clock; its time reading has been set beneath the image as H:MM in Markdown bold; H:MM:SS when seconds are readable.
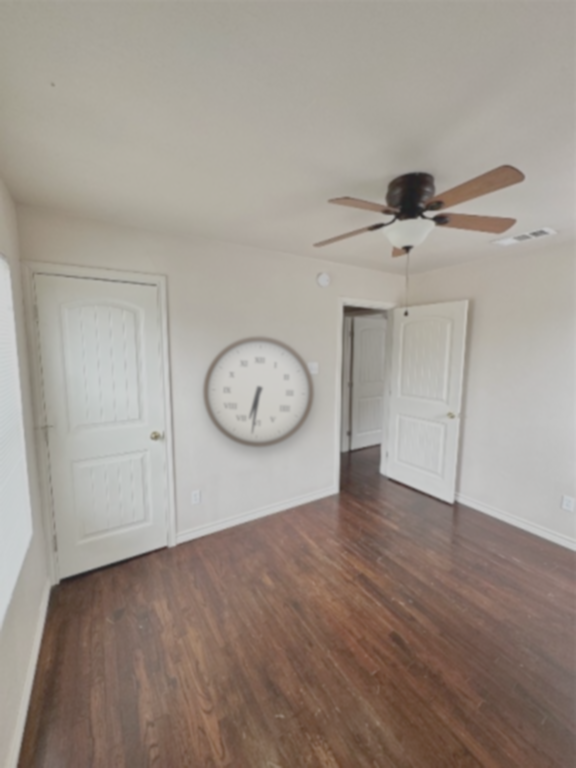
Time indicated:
**6:31**
